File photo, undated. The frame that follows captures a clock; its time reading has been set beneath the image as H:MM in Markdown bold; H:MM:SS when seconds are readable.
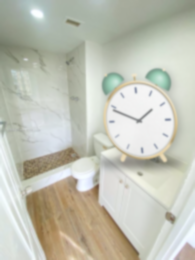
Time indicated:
**1:49**
